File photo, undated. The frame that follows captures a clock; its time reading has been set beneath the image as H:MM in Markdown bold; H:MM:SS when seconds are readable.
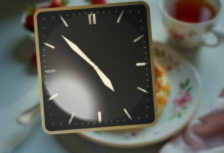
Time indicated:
**4:53**
